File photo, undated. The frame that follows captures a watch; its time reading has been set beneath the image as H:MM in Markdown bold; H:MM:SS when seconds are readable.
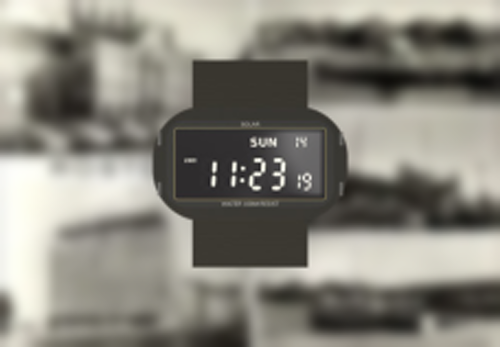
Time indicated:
**11:23:19**
